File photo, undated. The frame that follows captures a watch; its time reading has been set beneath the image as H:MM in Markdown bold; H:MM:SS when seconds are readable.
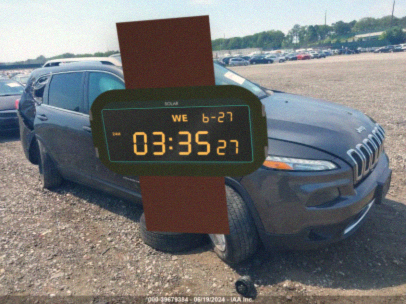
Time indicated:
**3:35:27**
